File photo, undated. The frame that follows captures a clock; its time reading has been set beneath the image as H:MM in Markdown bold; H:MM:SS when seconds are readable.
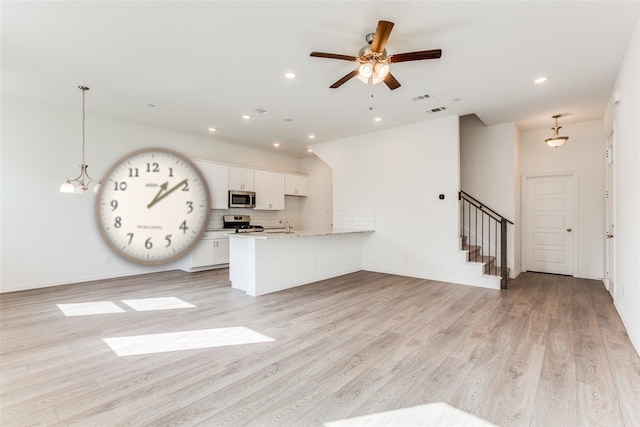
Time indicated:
**1:09**
